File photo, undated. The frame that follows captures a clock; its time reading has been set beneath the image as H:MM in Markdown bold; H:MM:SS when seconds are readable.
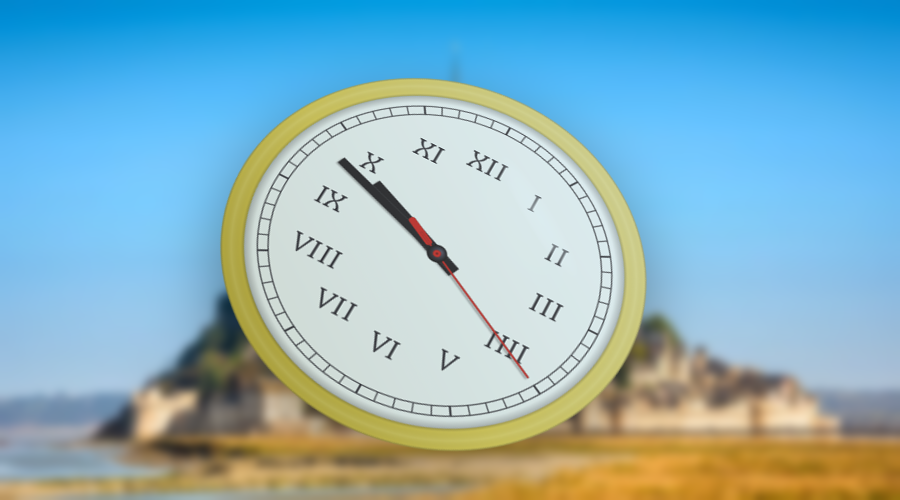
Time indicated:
**9:48:20**
